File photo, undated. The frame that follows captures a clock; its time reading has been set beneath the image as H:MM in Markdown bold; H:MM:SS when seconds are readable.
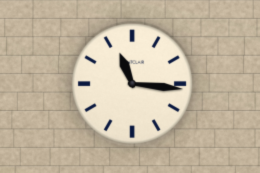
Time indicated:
**11:16**
